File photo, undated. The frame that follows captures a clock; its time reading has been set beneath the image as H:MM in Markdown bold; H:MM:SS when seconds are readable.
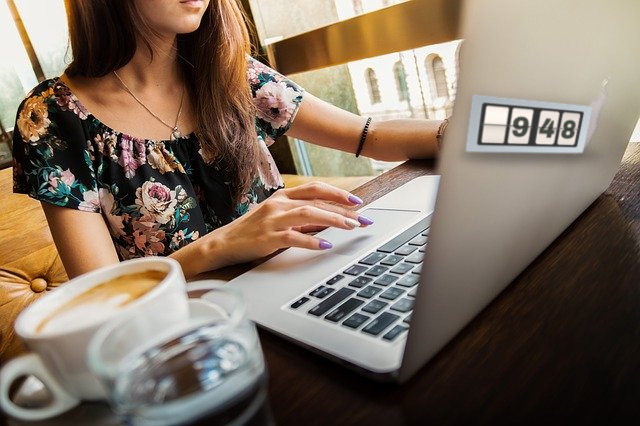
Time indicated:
**9:48**
